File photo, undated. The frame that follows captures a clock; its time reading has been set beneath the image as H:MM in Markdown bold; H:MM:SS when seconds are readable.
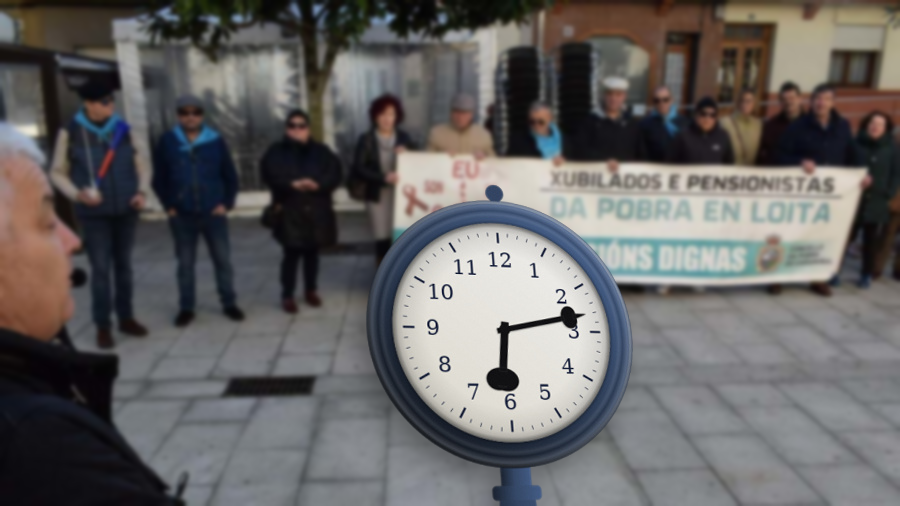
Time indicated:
**6:13**
